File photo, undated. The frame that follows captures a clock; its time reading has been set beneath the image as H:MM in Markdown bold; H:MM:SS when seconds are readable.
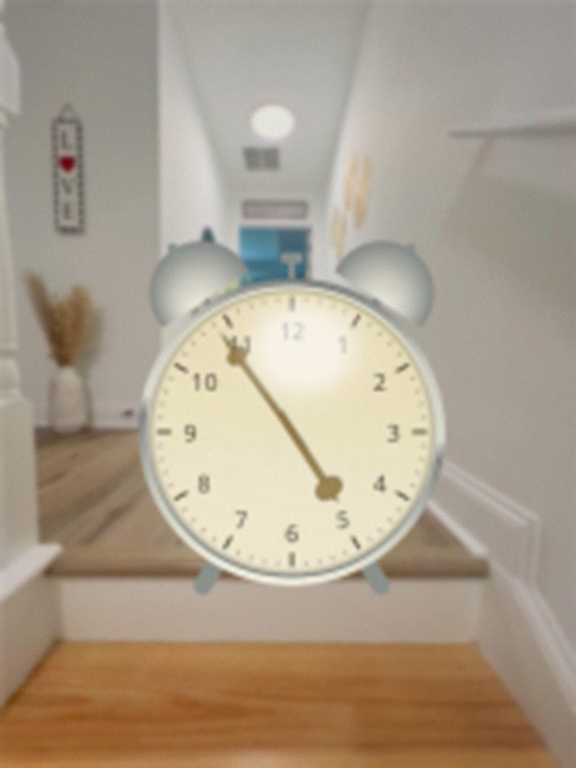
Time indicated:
**4:54**
